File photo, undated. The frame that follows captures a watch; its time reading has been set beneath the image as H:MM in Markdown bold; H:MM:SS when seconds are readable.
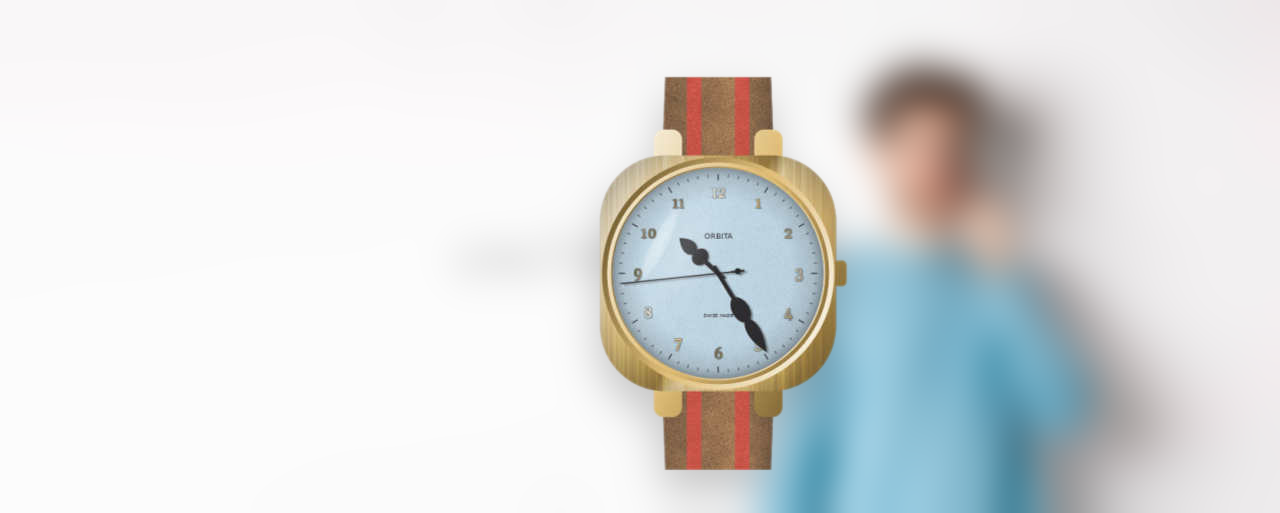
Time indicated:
**10:24:44**
